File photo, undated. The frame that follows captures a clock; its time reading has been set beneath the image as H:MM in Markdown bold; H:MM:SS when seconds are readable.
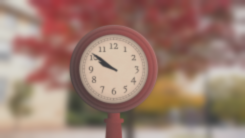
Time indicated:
**9:51**
